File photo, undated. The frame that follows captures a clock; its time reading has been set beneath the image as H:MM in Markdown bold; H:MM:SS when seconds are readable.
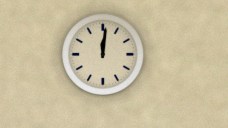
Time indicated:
**12:01**
